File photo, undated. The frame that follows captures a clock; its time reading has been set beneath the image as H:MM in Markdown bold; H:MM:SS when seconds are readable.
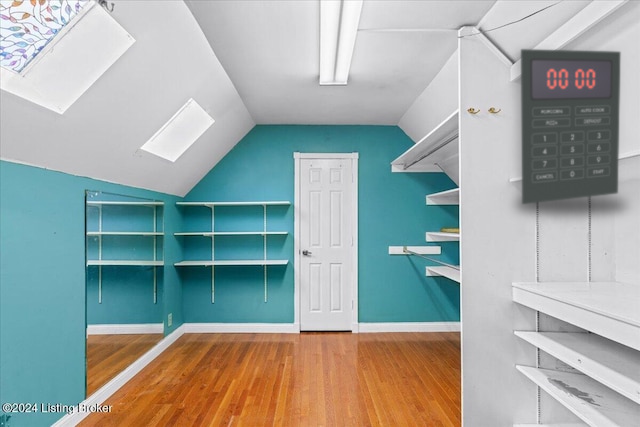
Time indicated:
**0:00**
